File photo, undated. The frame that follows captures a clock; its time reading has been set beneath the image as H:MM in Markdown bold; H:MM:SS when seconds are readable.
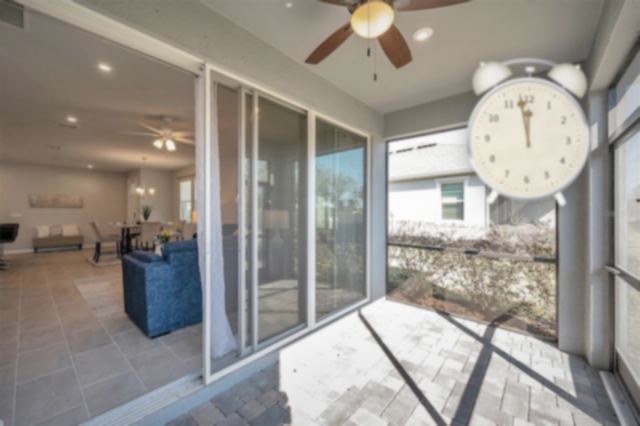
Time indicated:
**11:58**
